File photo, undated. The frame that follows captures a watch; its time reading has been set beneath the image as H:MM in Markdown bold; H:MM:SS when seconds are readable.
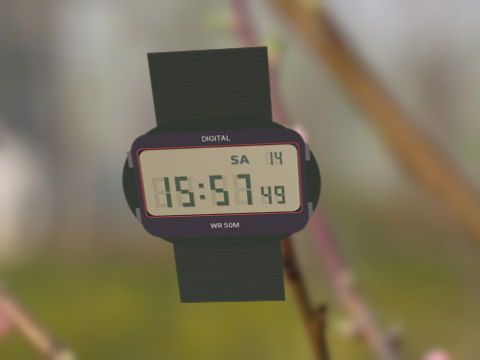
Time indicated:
**15:57:49**
